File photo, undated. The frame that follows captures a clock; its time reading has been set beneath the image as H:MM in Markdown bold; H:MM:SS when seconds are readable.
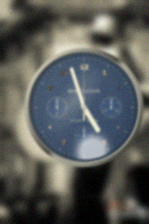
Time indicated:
**4:57**
